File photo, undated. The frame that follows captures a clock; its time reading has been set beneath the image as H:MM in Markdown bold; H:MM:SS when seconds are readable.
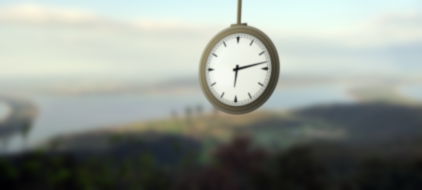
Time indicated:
**6:13**
